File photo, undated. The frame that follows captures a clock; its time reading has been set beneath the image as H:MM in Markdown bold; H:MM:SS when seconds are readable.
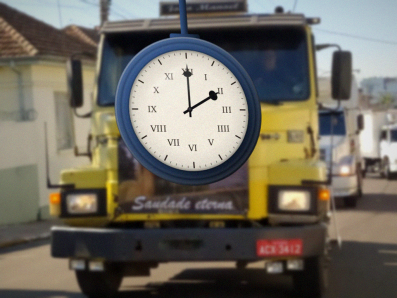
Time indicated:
**2:00**
